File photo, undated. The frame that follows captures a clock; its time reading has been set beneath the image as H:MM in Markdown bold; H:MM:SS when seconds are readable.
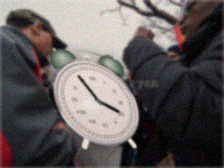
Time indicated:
**3:55**
